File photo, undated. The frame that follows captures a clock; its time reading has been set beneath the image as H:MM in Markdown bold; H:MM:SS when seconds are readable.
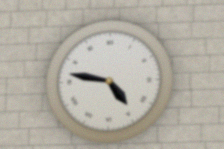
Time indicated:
**4:47**
